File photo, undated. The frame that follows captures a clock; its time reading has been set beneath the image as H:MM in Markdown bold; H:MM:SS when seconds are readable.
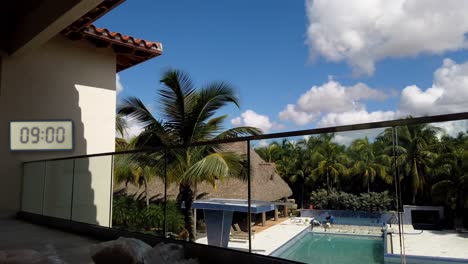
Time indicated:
**9:00**
